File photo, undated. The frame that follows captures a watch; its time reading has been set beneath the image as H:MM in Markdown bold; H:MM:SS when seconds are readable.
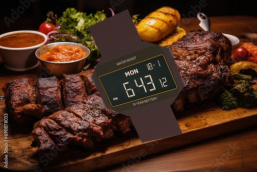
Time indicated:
**6:43:12**
